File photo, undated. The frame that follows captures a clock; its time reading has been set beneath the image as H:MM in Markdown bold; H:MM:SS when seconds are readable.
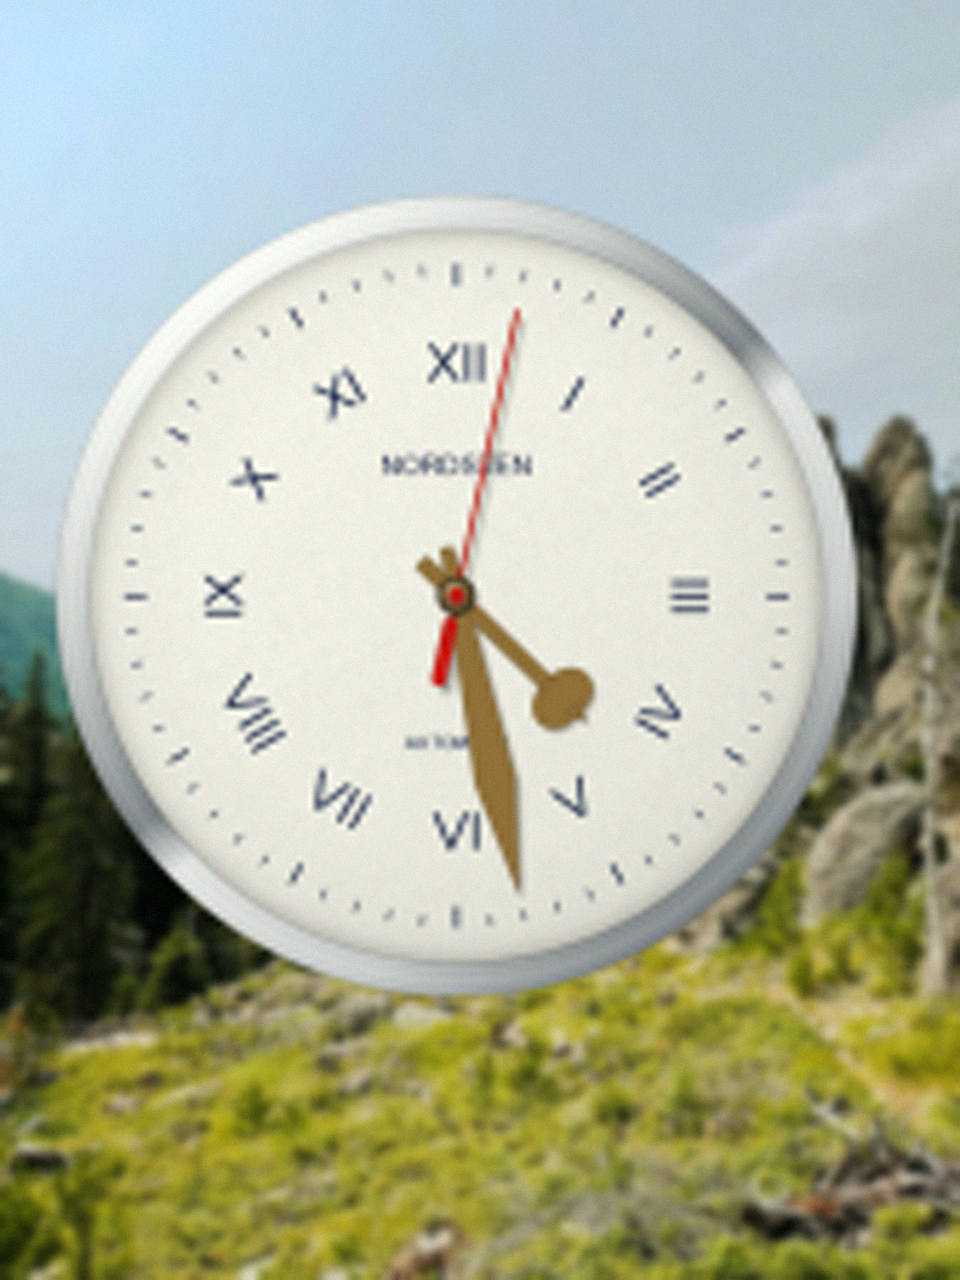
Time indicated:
**4:28:02**
